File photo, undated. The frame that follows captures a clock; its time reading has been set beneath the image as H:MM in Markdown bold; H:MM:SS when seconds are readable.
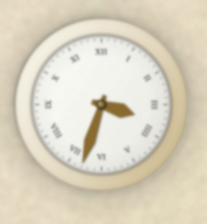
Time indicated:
**3:33**
